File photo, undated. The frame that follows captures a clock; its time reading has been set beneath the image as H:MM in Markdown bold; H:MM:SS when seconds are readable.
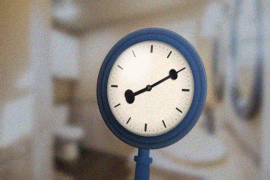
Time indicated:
**8:10**
